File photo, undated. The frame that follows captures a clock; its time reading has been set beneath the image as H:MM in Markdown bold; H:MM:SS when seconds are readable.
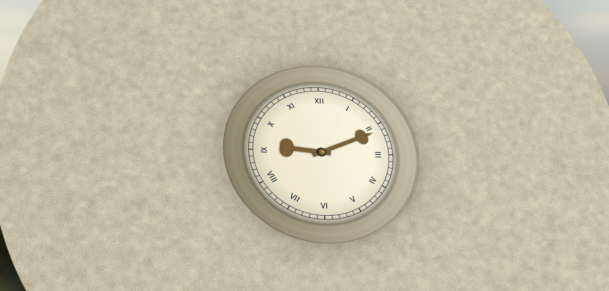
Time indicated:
**9:11**
